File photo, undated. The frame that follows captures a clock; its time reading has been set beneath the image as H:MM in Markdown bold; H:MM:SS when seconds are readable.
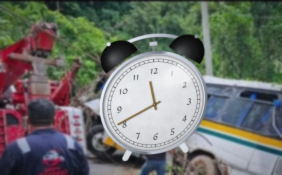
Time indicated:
**11:41**
